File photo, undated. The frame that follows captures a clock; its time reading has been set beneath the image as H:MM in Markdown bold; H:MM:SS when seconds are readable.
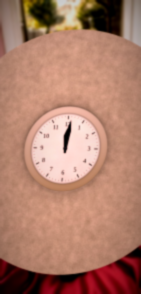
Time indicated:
**12:01**
